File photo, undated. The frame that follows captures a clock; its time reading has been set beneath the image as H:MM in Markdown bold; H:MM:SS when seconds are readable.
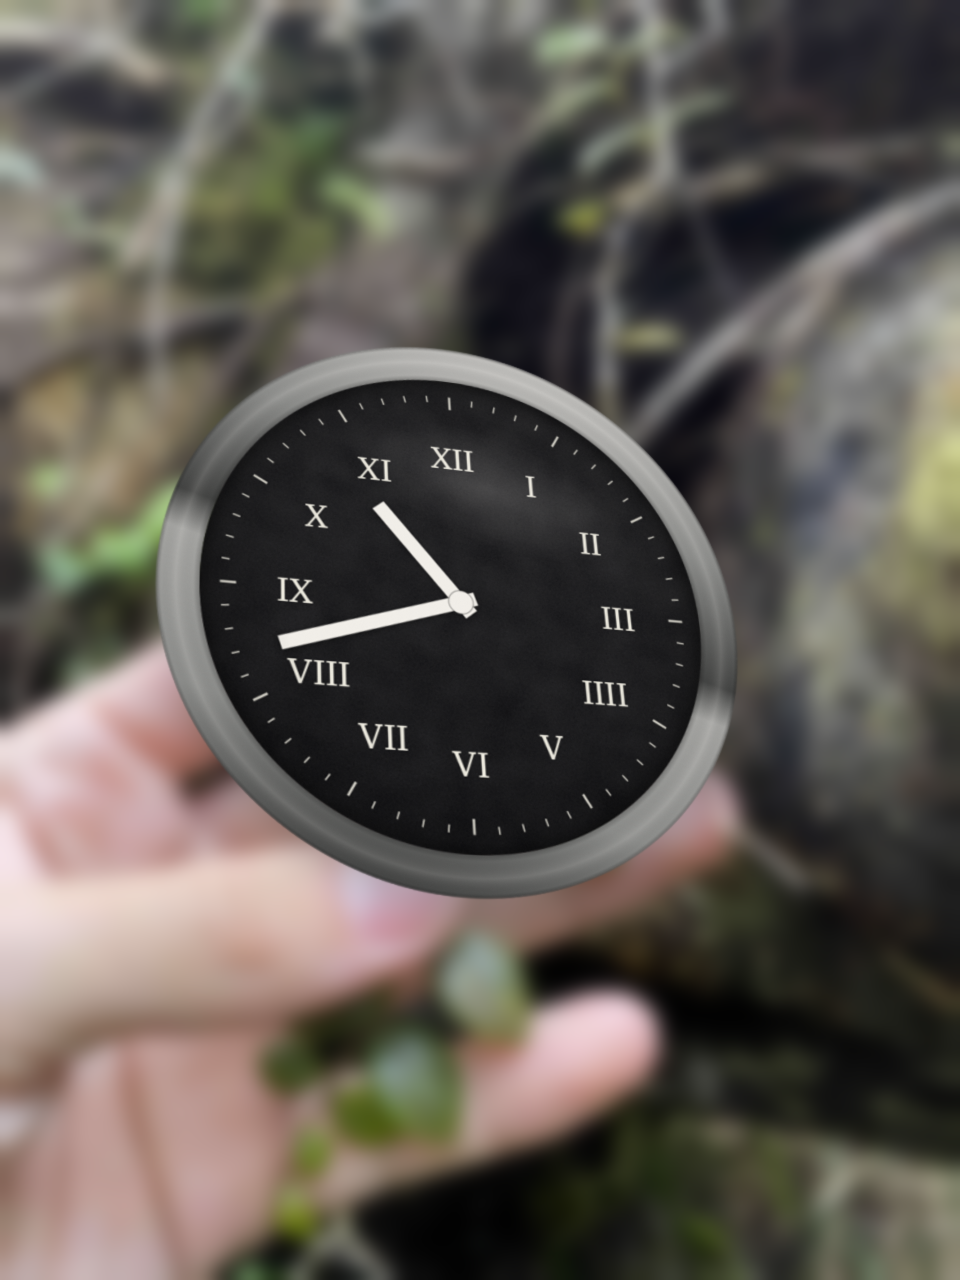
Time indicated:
**10:42**
